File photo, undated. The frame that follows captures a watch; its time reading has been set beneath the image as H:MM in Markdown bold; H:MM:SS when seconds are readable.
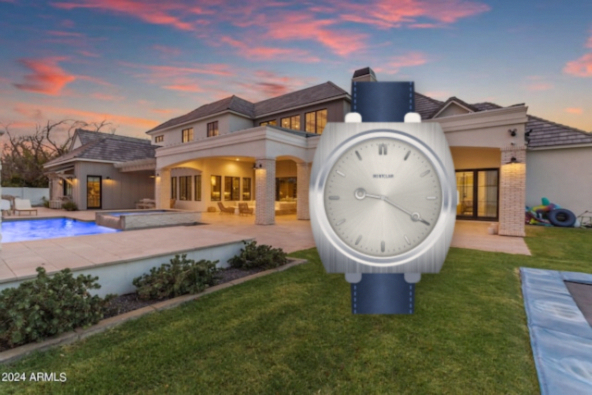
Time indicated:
**9:20**
